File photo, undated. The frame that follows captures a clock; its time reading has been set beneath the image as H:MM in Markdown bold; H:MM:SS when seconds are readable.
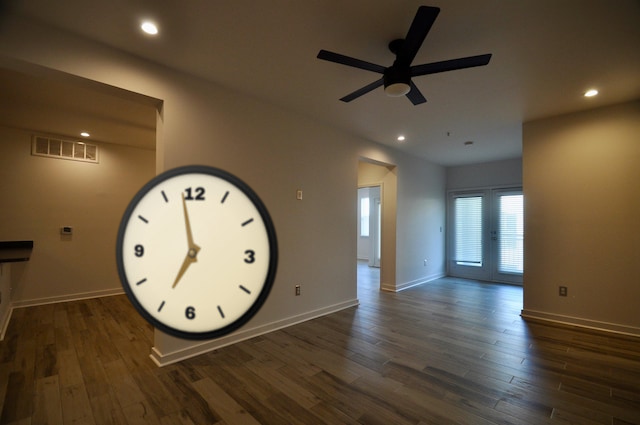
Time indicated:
**6:58**
